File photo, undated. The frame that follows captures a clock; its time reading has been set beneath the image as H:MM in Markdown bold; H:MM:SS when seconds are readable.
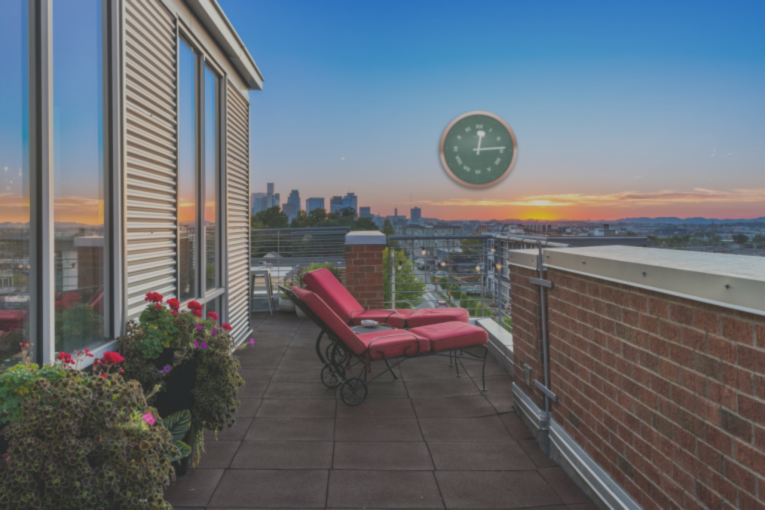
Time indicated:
**12:14**
